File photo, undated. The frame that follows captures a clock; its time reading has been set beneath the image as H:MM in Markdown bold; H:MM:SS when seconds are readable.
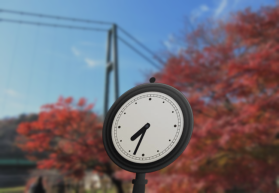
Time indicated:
**7:33**
